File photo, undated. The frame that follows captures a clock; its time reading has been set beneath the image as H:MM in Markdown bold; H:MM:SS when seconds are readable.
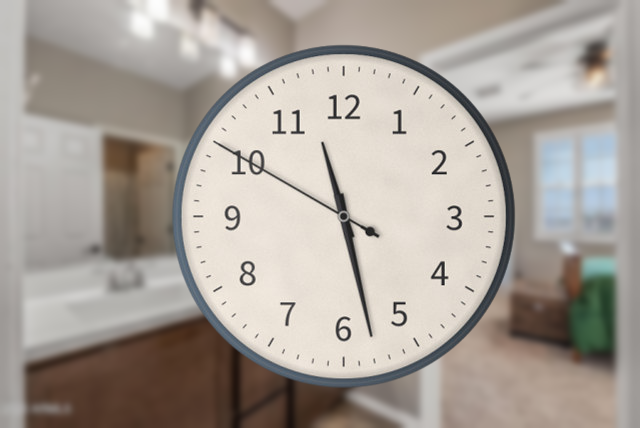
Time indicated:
**11:27:50**
